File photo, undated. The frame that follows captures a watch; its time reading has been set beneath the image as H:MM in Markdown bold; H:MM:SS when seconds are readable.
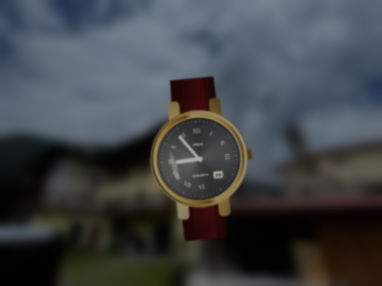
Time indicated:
**8:54**
